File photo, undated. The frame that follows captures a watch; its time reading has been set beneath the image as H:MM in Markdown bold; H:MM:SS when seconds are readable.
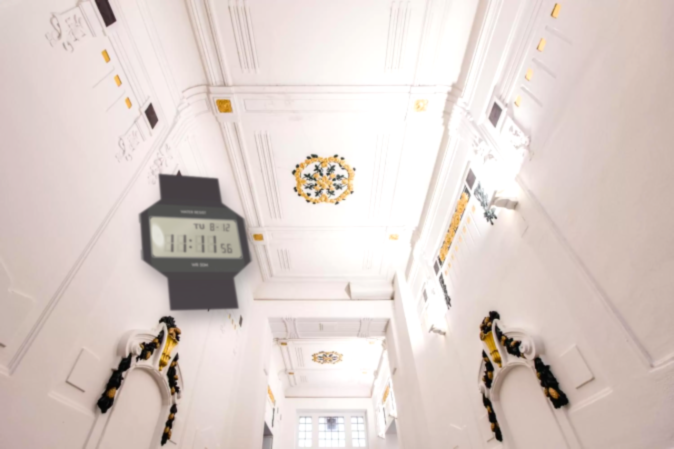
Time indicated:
**11:11**
